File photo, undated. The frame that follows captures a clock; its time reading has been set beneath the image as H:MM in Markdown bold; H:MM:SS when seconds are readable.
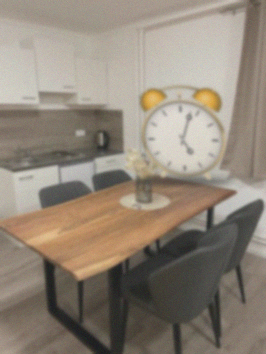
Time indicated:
**5:03**
